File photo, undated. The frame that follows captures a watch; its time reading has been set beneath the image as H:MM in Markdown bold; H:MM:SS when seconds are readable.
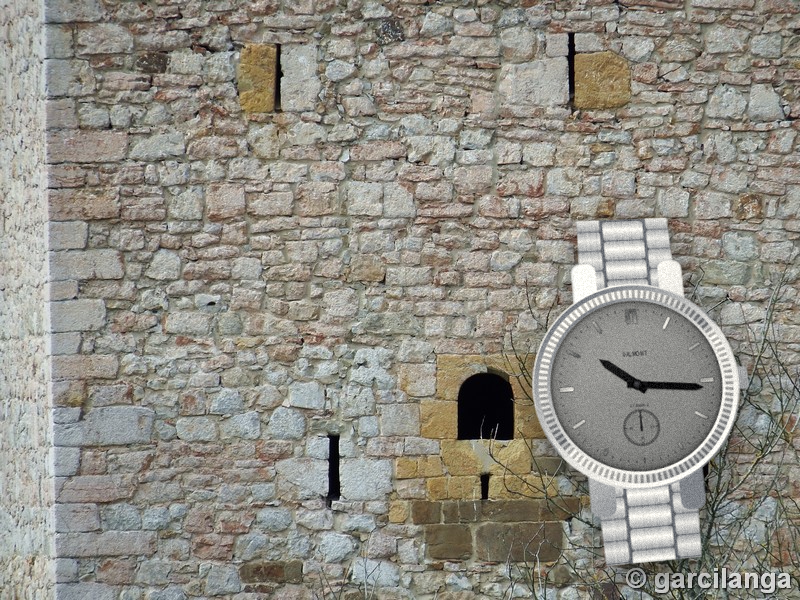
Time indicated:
**10:16**
